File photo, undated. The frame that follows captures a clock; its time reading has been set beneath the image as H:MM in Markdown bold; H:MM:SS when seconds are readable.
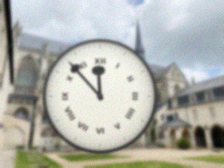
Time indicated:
**11:53**
